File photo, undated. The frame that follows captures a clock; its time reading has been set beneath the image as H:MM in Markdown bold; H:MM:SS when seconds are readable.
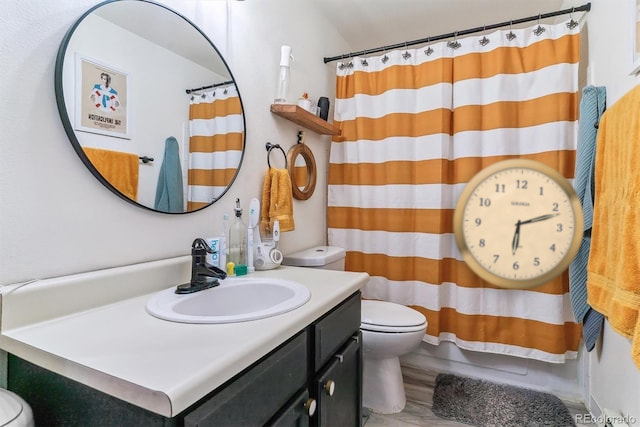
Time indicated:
**6:12**
